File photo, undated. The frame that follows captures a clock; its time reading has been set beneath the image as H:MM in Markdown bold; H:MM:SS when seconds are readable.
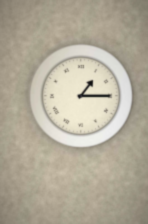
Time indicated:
**1:15**
